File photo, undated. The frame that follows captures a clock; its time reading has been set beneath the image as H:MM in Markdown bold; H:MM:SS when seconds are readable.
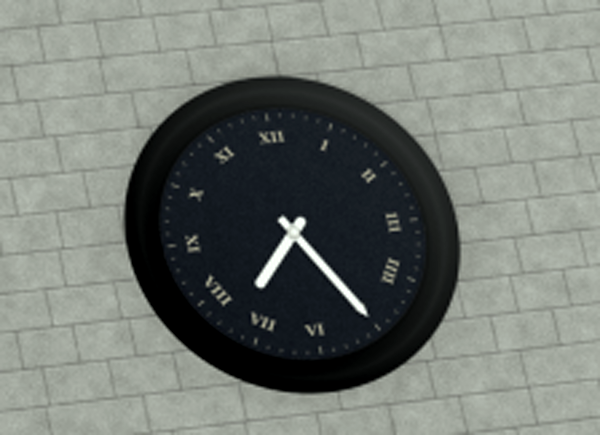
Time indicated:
**7:25**
